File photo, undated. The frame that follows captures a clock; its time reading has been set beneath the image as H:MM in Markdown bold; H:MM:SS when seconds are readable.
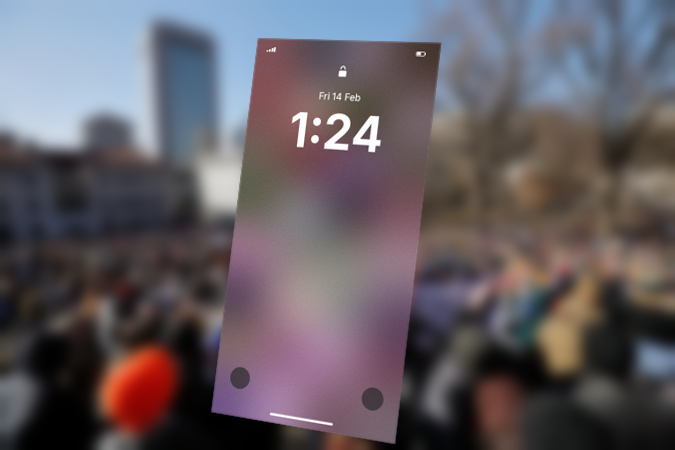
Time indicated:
**1:24**
